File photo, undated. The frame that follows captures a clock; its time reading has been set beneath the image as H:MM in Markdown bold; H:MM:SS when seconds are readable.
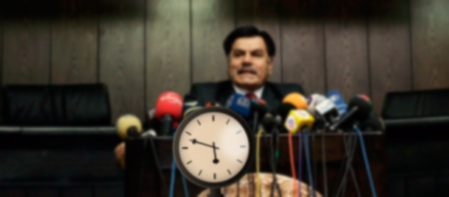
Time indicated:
**5:48**
